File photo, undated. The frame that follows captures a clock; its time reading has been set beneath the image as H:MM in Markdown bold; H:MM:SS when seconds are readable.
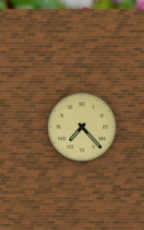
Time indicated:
**7:23**
